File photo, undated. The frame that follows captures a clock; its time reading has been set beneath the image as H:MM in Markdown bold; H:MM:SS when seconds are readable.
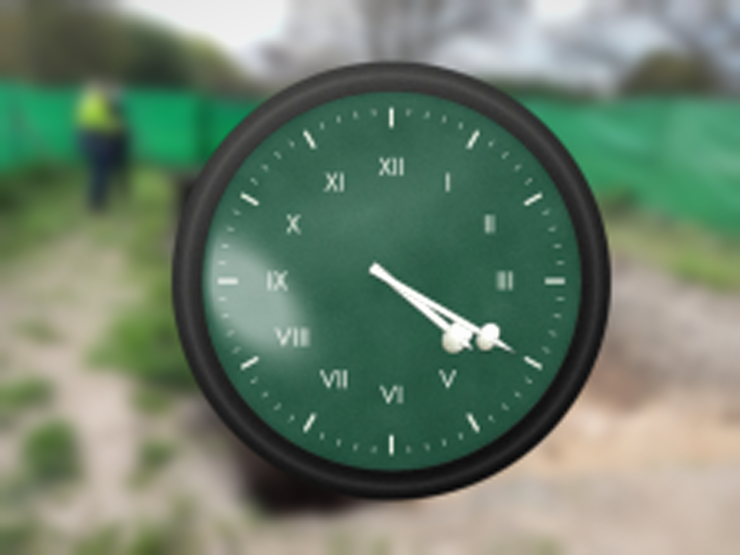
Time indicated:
**4:20**
